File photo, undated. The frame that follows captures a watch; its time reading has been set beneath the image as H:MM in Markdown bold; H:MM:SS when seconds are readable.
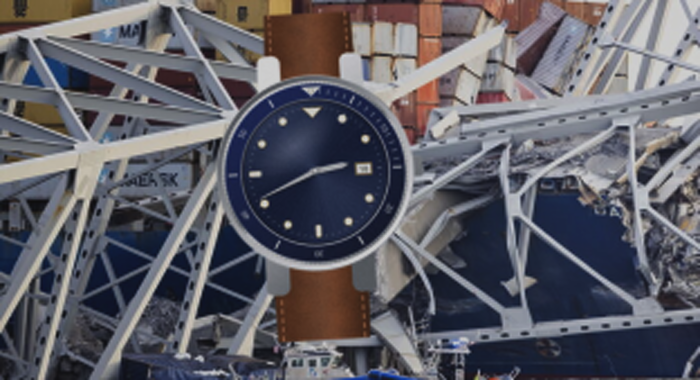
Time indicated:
**2:41**
